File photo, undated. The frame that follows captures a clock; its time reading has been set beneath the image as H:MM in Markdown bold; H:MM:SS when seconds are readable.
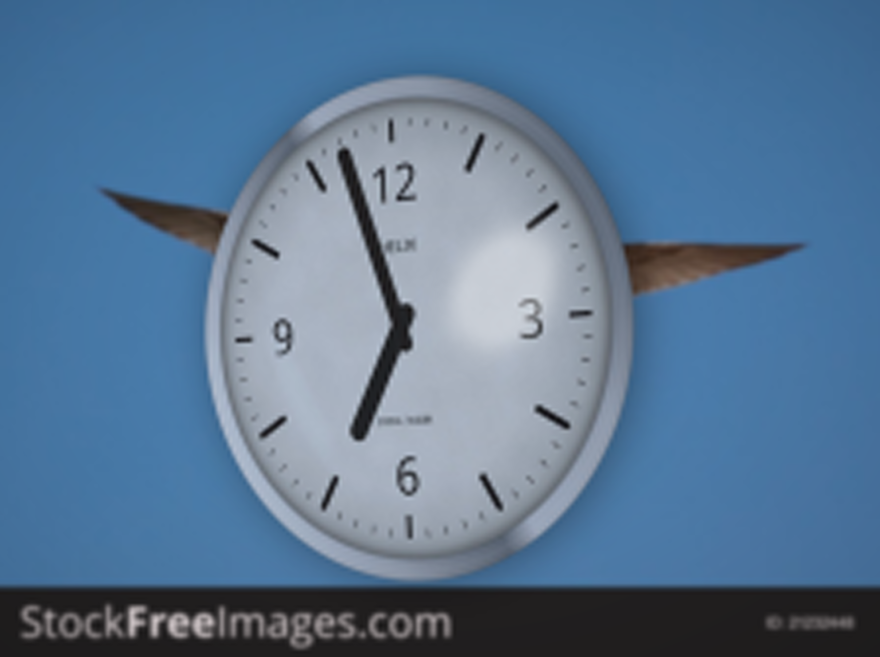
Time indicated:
**6:57**
